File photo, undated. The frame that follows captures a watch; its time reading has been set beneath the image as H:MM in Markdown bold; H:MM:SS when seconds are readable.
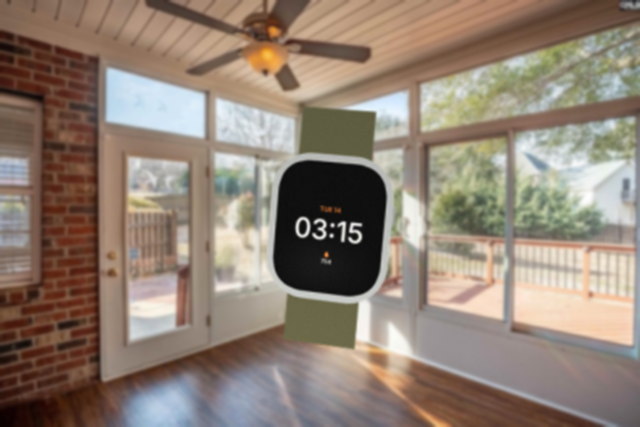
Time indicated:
**3:15**
